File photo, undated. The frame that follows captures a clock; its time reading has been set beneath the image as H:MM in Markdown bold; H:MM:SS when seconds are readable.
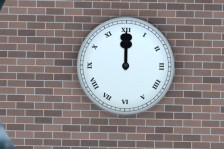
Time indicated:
**12:00**
